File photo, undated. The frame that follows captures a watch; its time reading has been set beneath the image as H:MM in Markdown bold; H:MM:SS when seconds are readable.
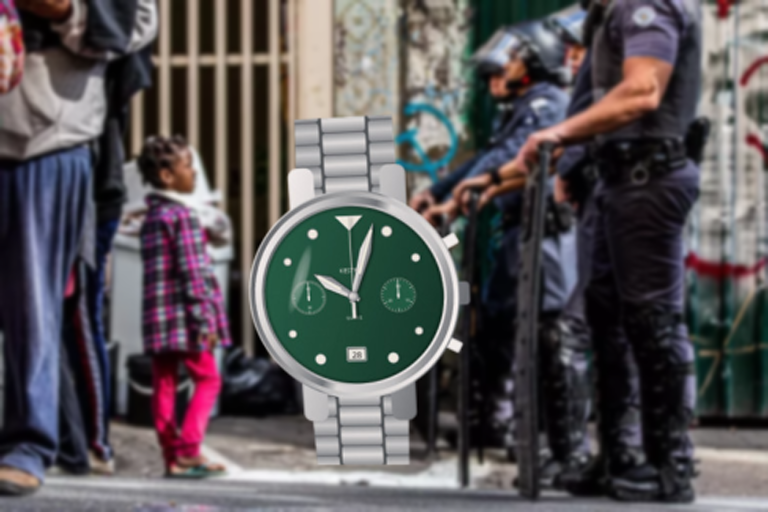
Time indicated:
**10:03**
